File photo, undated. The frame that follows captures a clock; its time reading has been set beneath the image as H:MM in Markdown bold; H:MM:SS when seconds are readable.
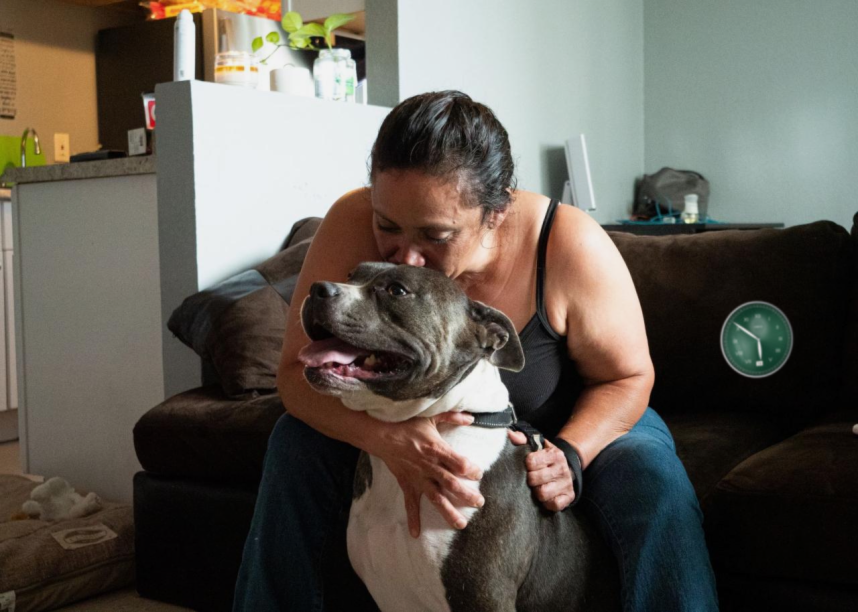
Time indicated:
**5:51**
